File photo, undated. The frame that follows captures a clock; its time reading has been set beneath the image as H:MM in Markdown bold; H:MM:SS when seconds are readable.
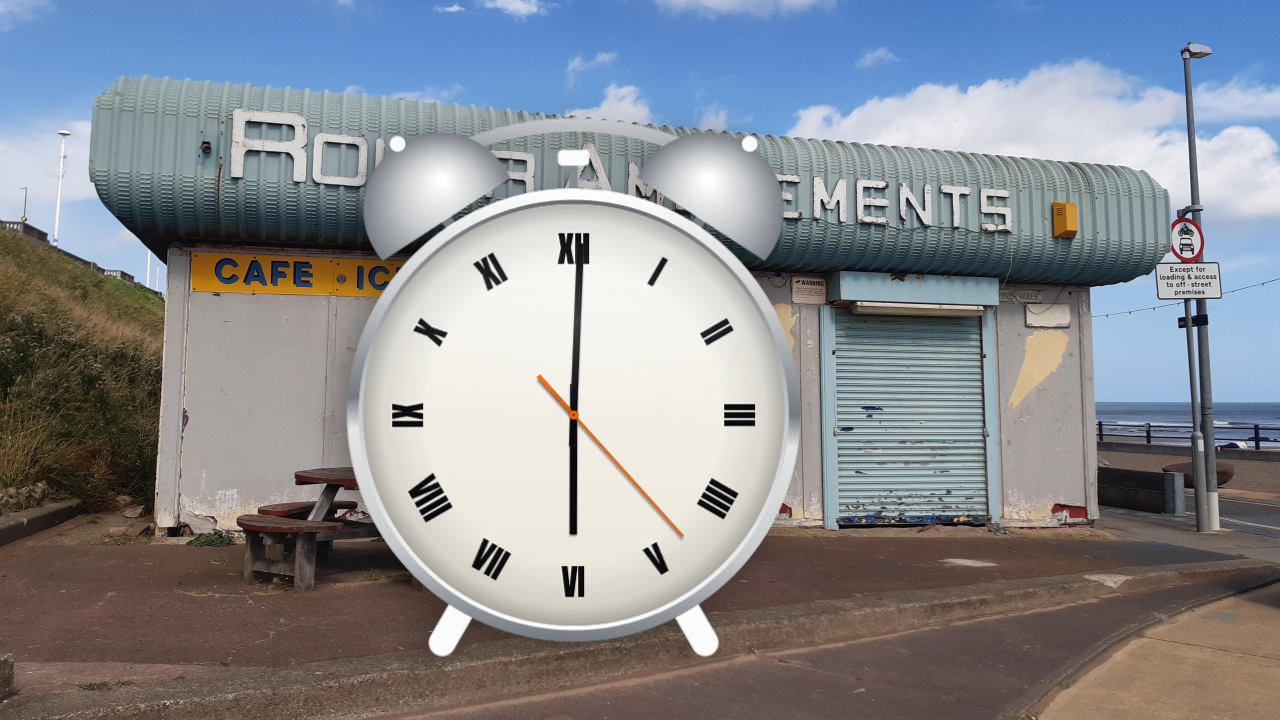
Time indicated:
**6:00:23**
